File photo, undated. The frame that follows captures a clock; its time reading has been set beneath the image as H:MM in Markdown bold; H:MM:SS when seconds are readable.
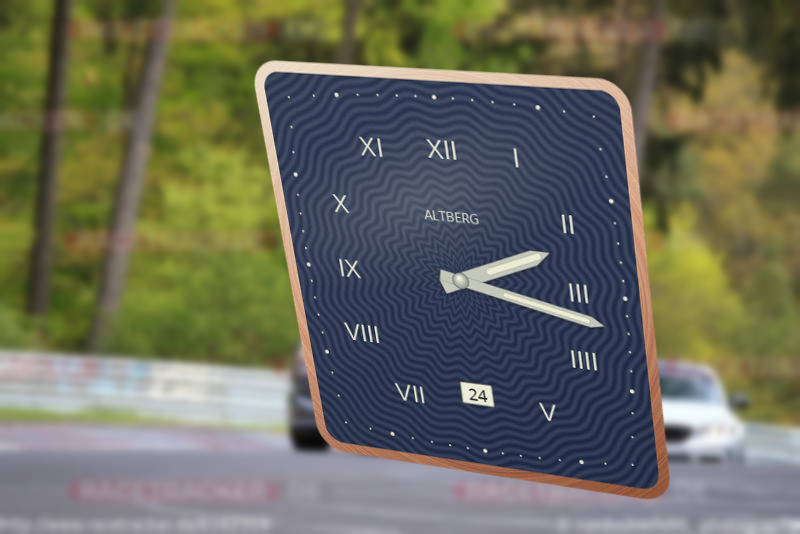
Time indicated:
**2:17**
